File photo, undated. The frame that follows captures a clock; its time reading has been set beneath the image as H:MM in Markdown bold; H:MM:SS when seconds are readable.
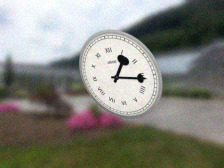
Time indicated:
**1:16**
